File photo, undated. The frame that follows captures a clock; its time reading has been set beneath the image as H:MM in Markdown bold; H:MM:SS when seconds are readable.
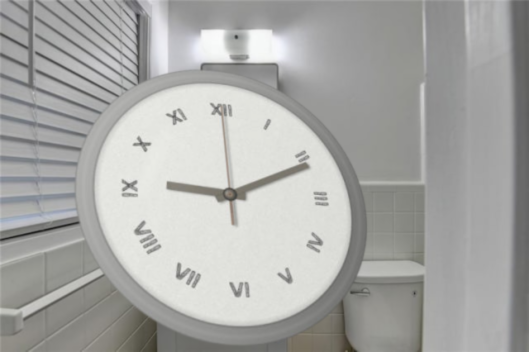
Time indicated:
**9:11:00**
